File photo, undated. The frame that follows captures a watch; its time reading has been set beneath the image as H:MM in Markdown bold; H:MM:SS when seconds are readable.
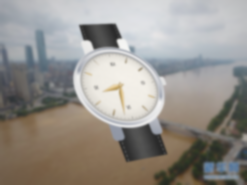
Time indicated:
**8:32**
